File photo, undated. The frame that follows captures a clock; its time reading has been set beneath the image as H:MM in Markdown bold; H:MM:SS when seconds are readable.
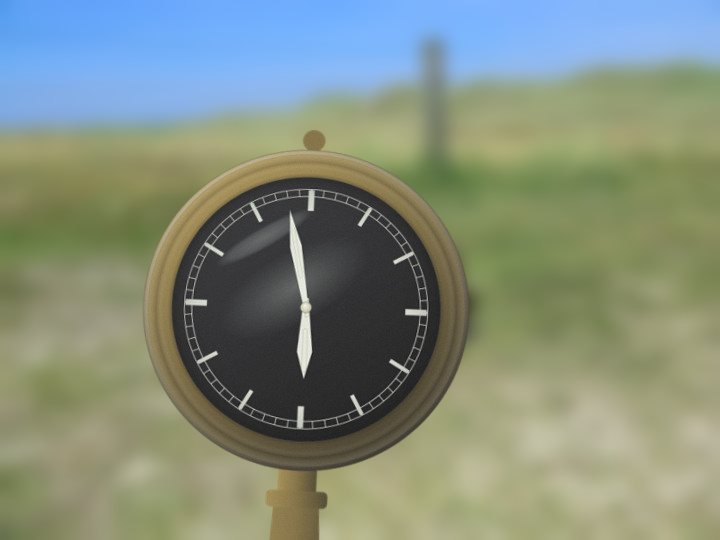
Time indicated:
**5:58**
